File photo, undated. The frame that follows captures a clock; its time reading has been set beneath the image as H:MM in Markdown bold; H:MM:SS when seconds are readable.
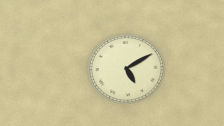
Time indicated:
**5:10**
